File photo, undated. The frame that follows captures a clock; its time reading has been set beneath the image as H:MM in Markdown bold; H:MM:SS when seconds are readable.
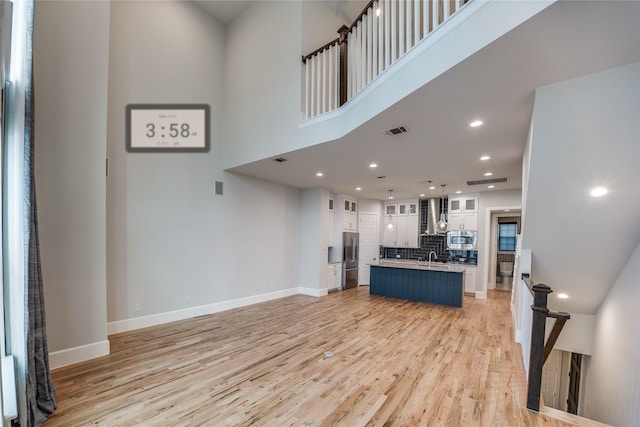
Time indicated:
**3:58**
